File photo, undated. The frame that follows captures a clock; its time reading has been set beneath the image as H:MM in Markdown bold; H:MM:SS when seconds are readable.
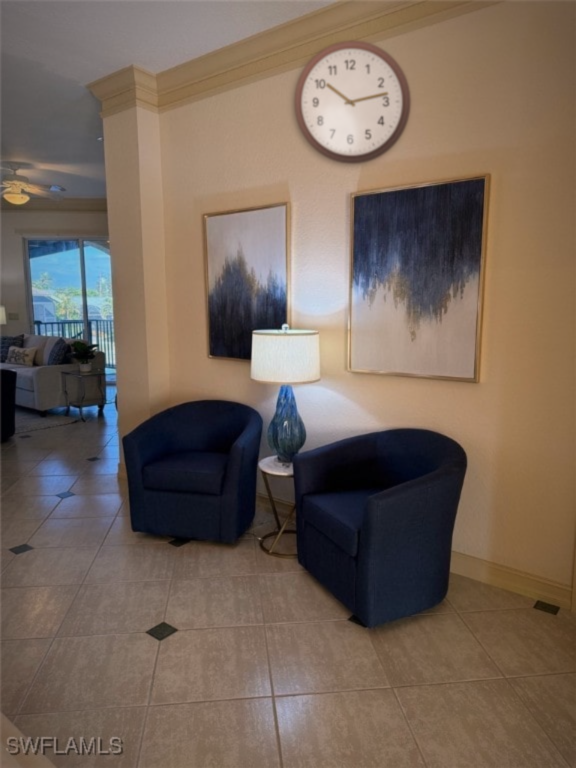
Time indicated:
**10:13**
